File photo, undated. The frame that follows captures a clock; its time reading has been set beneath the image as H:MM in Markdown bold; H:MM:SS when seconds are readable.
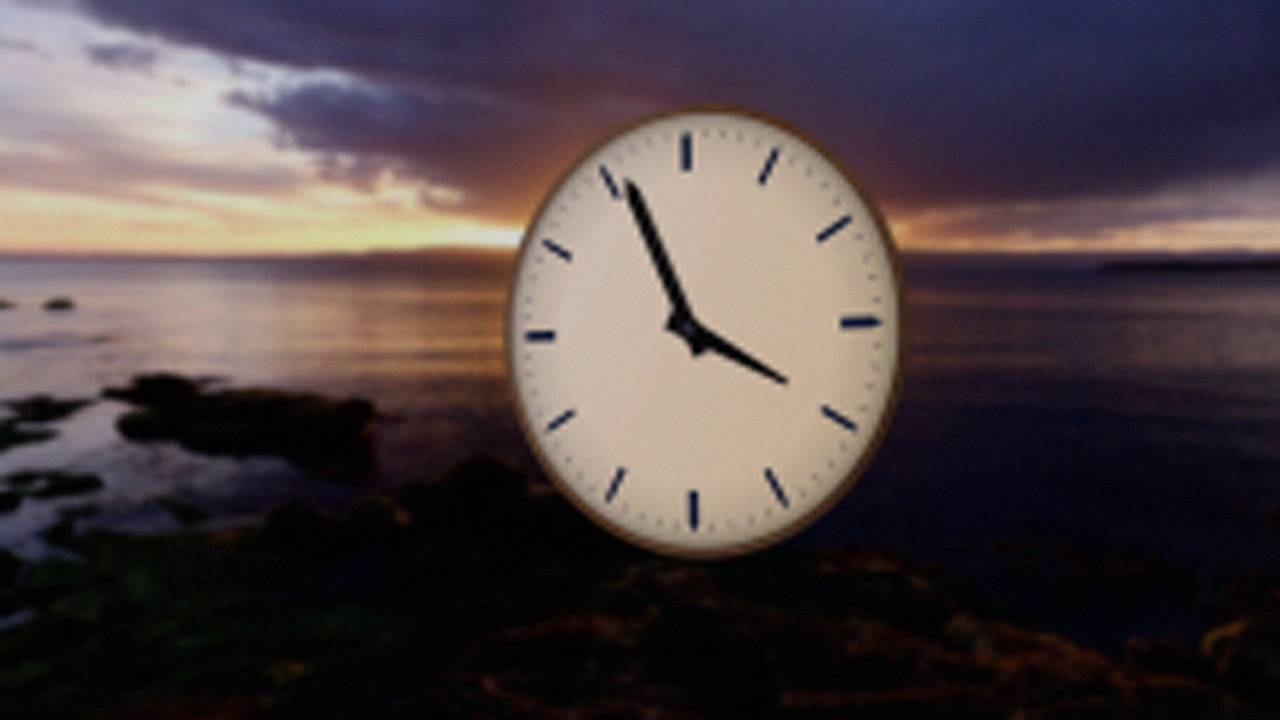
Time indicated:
**3:56**
